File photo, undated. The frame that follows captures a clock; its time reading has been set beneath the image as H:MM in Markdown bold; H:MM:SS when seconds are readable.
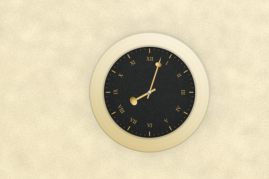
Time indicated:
**8:03**
